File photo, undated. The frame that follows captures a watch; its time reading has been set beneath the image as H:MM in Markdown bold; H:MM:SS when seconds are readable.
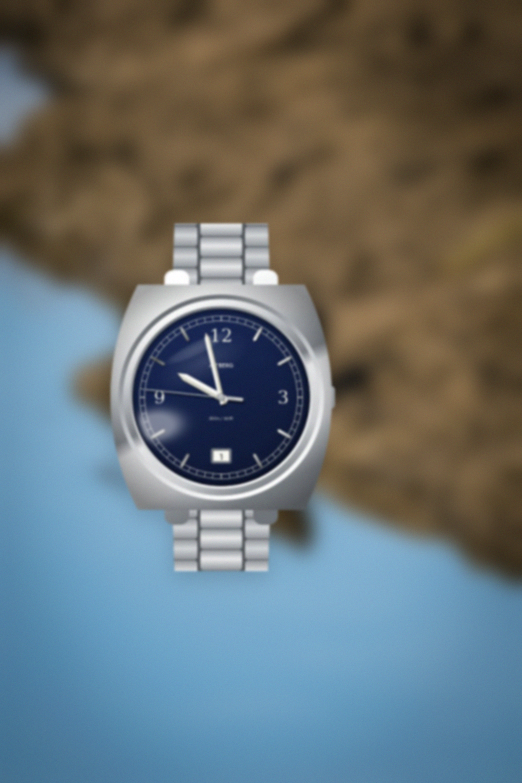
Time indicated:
**9:57:46**
